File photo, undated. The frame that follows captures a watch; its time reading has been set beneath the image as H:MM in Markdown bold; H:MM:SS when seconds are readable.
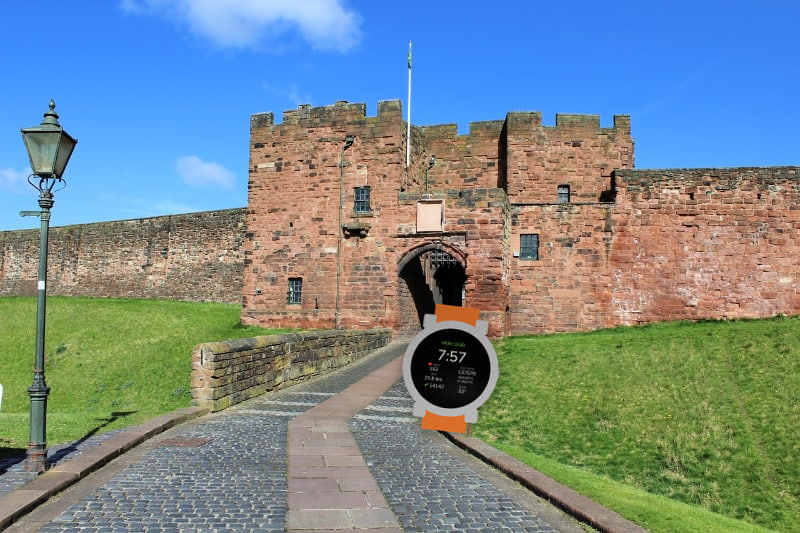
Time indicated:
**7:57**
